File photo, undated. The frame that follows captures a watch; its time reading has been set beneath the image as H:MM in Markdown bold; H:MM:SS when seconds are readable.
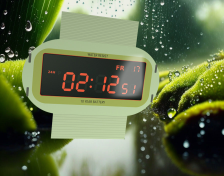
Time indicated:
**2:12:51**
